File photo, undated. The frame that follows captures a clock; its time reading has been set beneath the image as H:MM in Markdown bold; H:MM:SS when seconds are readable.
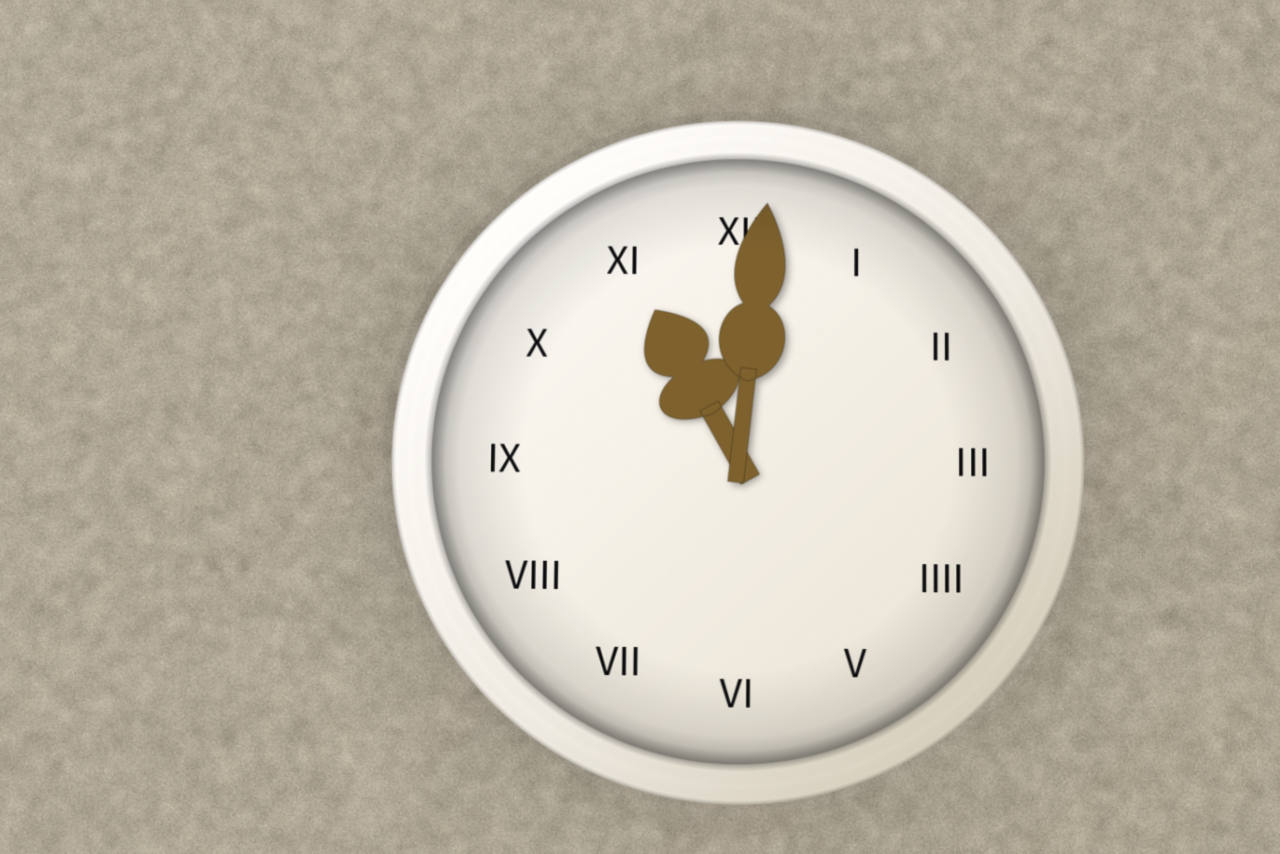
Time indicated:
**11:01**
